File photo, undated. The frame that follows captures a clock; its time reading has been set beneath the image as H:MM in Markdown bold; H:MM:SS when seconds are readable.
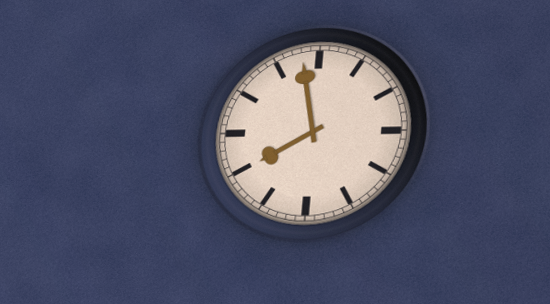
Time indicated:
**7:58**
